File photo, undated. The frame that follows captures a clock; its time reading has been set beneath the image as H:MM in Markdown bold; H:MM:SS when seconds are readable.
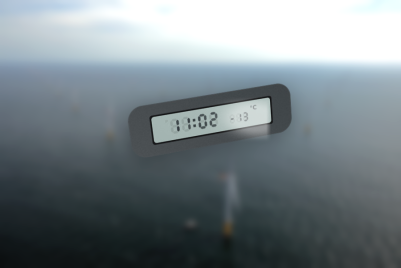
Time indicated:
**11:02**
